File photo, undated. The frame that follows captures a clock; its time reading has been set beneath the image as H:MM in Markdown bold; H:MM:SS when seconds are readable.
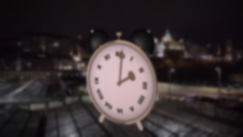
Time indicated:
**2:01**
